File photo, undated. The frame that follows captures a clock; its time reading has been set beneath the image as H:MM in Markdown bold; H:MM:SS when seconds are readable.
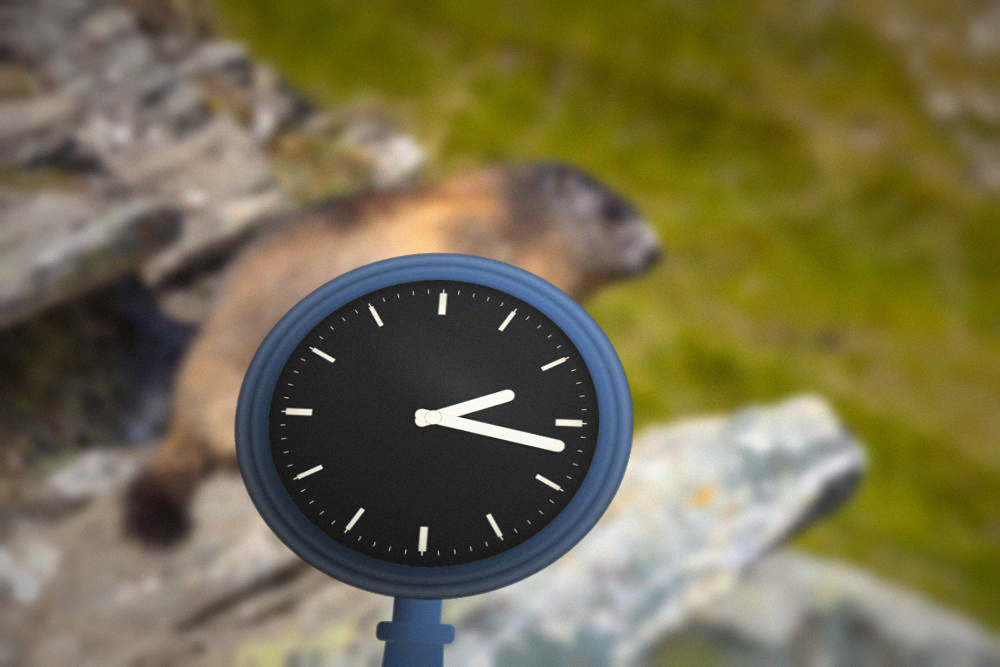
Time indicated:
**2:17**
